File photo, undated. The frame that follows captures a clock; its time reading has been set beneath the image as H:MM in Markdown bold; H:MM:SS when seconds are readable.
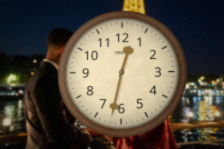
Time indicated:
**12:32**
